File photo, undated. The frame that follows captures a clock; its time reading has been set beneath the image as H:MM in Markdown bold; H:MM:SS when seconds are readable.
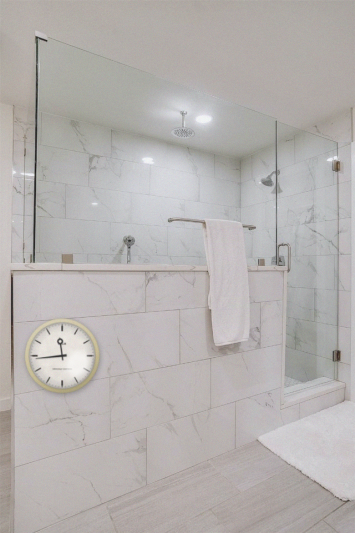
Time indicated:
**11:44**
